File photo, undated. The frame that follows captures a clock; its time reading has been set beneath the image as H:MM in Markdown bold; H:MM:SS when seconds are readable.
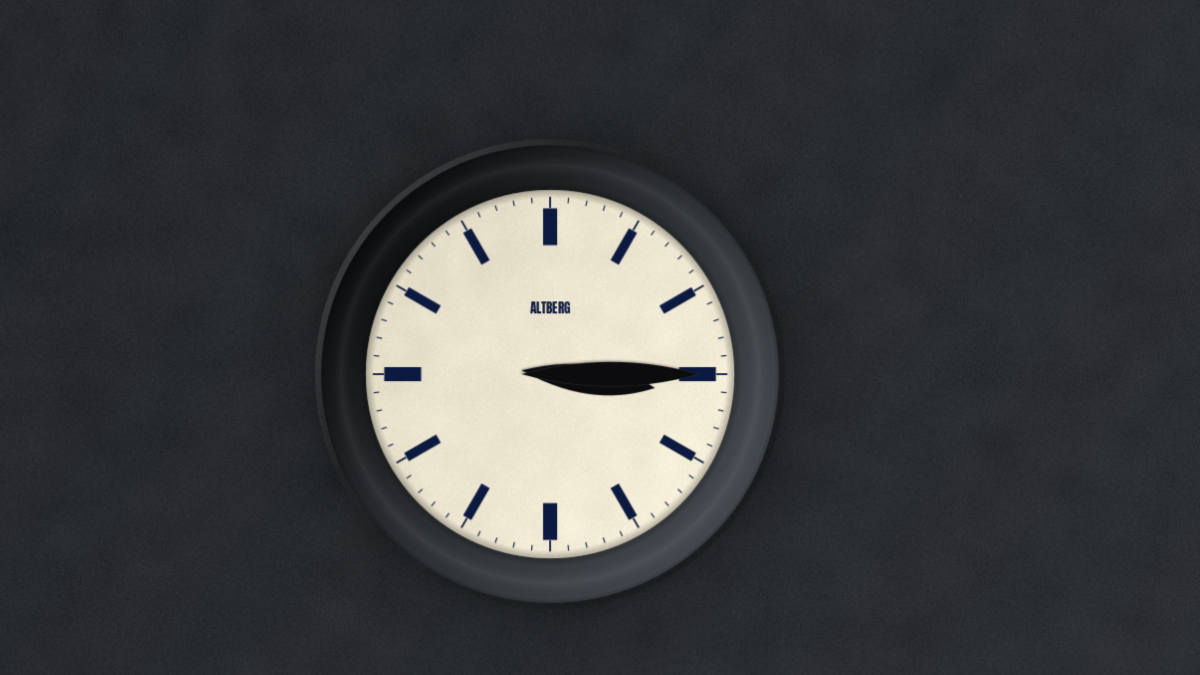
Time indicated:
**3:15**
